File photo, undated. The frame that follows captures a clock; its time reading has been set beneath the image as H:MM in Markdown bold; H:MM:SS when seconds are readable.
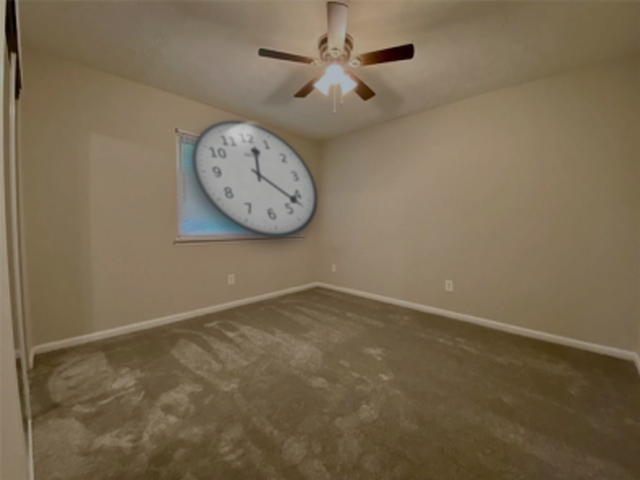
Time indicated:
**12:22**
